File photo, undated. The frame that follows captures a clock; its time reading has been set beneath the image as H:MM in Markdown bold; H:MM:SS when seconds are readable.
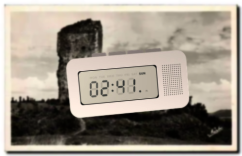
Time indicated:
**2:41**
